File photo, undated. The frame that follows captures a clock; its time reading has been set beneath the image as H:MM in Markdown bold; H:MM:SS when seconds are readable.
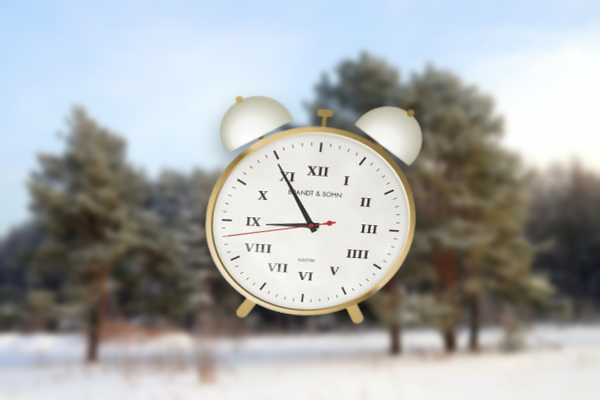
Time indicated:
**8:54:43**
